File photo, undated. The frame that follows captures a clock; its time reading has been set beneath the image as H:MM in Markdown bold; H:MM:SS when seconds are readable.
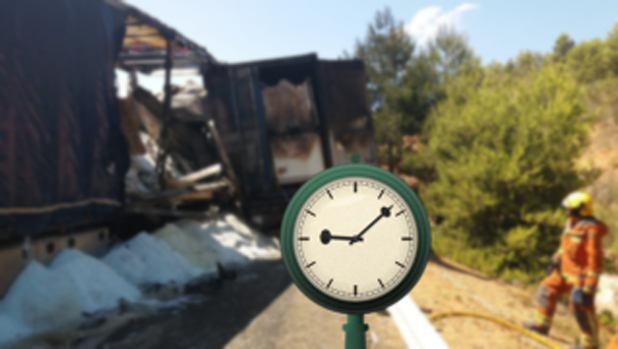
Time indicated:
**9:08**
